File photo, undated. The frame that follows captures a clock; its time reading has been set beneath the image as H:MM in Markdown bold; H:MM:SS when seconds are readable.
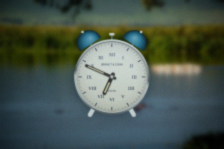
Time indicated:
**6:49**
